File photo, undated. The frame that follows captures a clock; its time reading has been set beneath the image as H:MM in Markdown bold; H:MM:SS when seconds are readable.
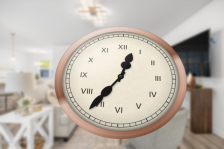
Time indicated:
**12:36**
